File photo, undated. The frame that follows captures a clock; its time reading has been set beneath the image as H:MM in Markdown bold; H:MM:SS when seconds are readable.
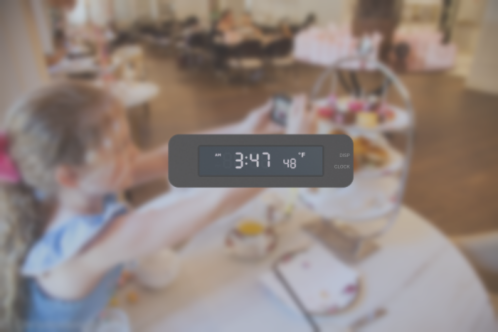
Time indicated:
**3:47**
